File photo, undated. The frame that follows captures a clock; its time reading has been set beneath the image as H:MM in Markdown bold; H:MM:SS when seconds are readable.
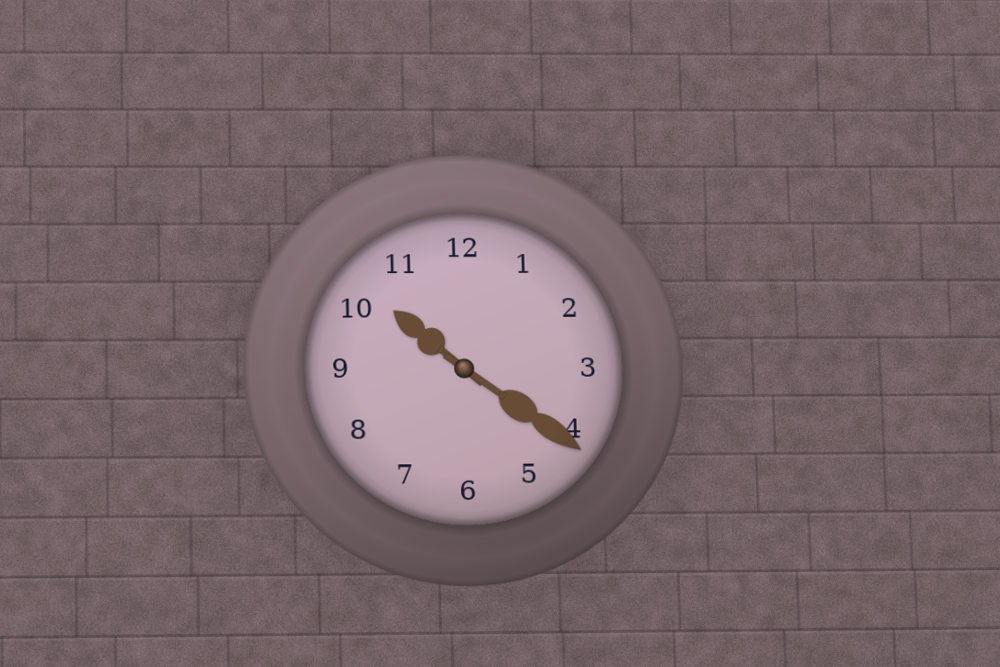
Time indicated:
**10:21**
